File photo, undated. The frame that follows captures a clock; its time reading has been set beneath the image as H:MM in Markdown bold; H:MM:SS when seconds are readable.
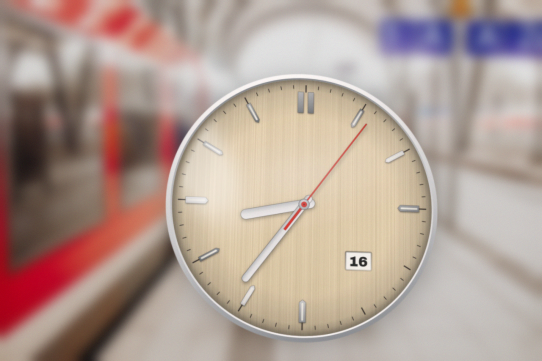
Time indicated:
**8:36:06**
